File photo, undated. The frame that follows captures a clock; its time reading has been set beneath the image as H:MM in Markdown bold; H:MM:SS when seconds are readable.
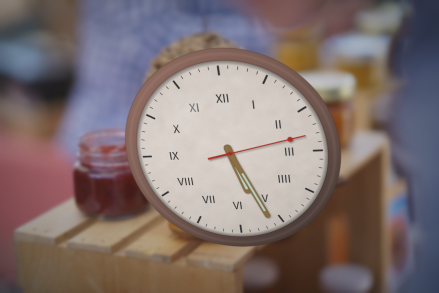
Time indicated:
**5:26:13**
